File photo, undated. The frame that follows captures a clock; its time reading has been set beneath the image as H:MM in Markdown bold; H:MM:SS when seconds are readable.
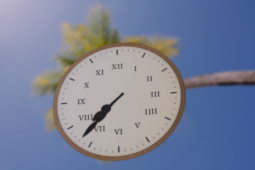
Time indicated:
**7:37**
